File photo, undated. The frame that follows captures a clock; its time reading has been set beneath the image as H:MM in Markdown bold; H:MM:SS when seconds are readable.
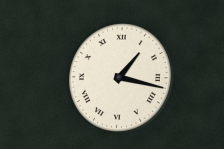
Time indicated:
**1:17**
